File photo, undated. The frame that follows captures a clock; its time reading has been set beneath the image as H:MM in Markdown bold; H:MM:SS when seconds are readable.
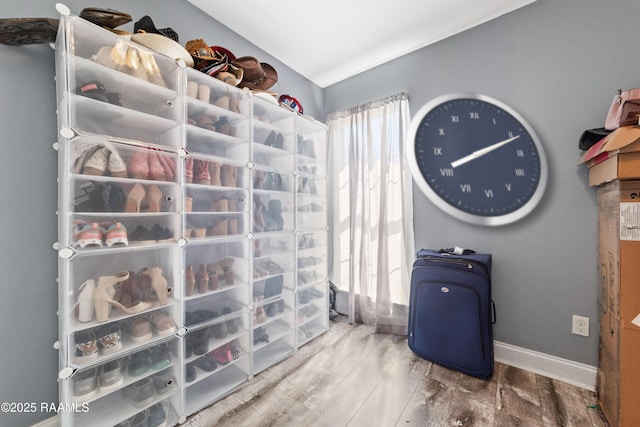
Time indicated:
**8:11**
